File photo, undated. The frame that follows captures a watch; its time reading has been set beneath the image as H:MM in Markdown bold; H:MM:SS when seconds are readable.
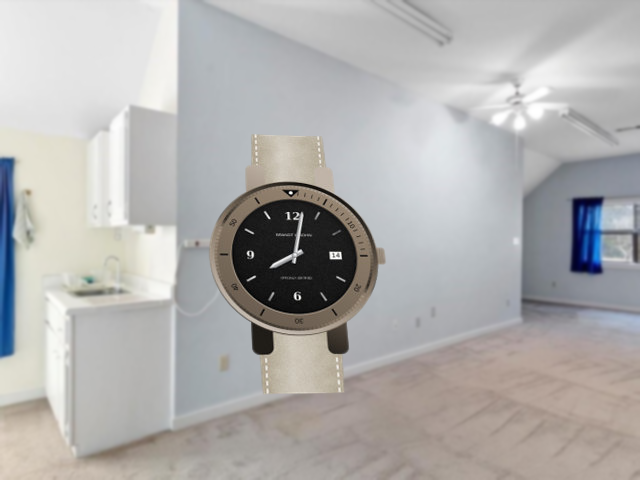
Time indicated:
**8:02**
